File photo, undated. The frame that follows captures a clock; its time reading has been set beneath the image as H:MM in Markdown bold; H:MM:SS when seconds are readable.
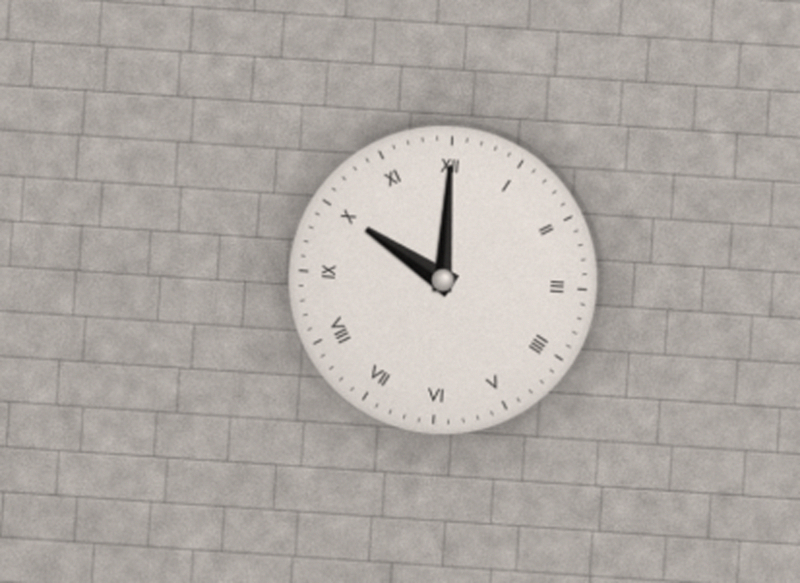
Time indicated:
**10:00**
